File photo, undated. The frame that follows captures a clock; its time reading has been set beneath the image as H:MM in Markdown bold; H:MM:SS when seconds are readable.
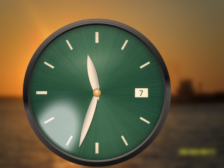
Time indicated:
**11:33**
